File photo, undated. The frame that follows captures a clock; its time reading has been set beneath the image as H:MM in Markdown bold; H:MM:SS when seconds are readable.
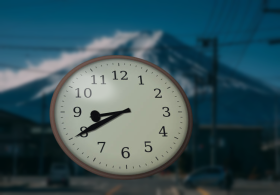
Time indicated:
**8:40**
